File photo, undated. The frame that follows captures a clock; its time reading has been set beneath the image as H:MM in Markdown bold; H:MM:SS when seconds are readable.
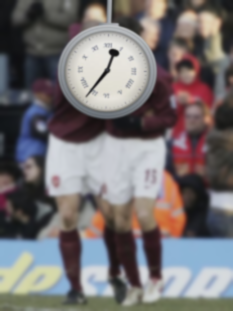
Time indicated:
**12:36**
